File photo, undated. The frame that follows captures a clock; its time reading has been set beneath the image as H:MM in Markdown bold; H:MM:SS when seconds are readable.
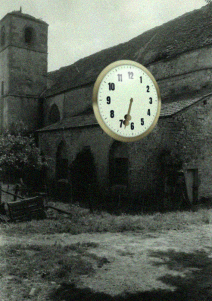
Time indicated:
**6:33**
